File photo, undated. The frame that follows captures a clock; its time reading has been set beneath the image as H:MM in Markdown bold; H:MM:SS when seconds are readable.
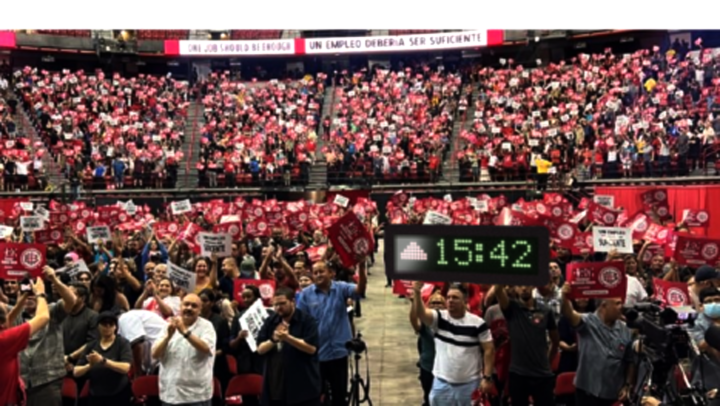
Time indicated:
**15:42**
